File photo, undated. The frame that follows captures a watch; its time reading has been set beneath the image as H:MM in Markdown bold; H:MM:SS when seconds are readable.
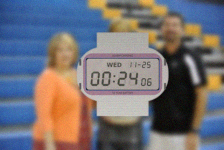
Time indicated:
**0:24:06**
